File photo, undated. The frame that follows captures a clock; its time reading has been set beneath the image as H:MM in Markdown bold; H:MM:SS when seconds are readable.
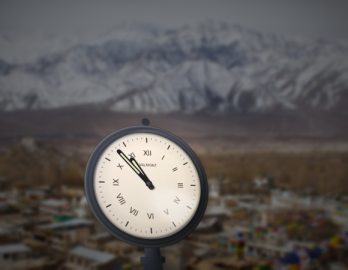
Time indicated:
**10:53**
